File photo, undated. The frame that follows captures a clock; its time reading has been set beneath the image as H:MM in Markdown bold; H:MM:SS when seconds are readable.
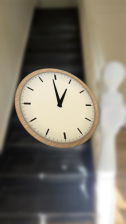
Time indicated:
**12:59**
